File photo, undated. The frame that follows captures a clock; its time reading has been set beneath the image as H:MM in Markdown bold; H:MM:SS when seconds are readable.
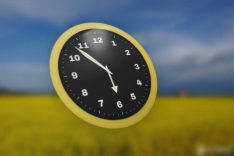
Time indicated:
**5:53**
